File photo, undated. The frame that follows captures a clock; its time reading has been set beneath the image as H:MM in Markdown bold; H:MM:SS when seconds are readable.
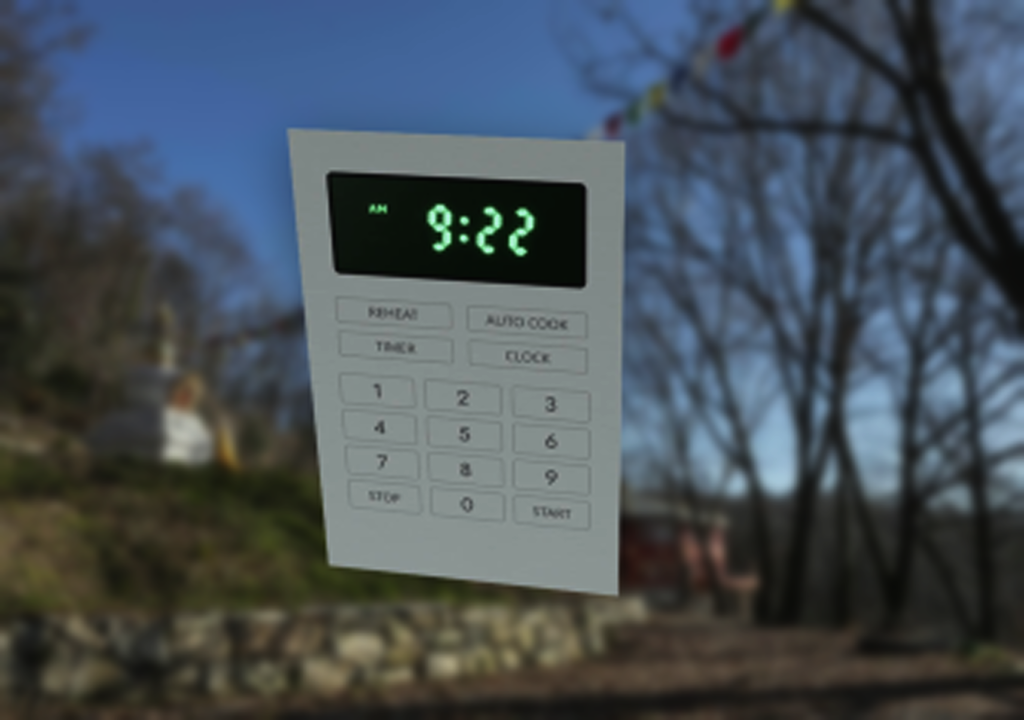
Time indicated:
**9:22**
